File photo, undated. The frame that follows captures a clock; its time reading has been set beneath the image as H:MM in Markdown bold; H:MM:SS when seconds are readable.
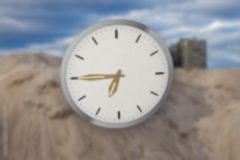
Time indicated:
**6:45**
